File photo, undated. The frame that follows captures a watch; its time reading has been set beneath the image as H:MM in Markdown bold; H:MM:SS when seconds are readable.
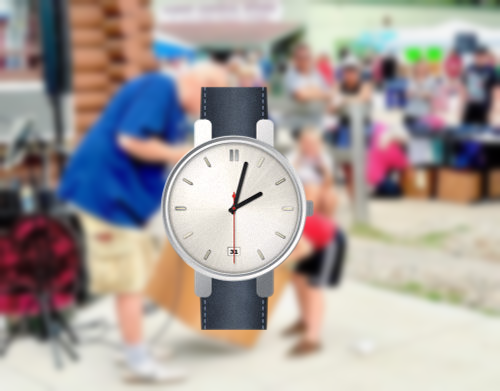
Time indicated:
**2:02:30**
